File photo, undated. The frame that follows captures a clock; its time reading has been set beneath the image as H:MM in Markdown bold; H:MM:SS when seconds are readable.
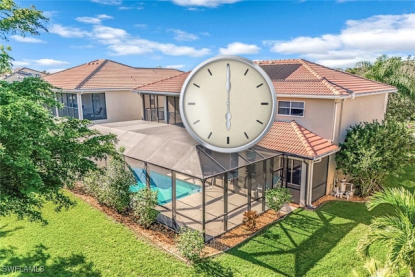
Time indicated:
**6:00**
